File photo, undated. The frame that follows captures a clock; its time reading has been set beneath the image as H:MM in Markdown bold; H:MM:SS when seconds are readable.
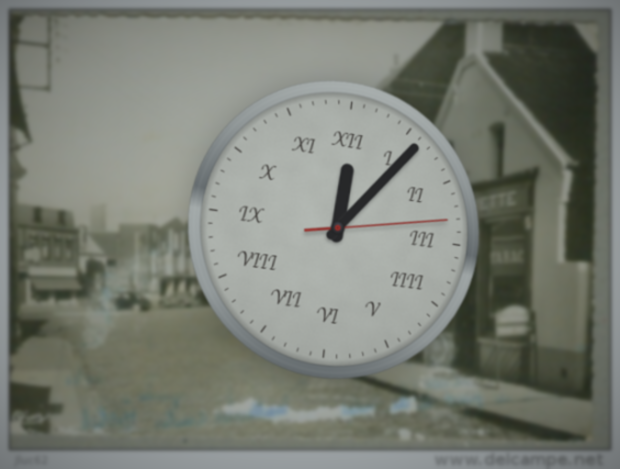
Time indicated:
**12:06:13**
